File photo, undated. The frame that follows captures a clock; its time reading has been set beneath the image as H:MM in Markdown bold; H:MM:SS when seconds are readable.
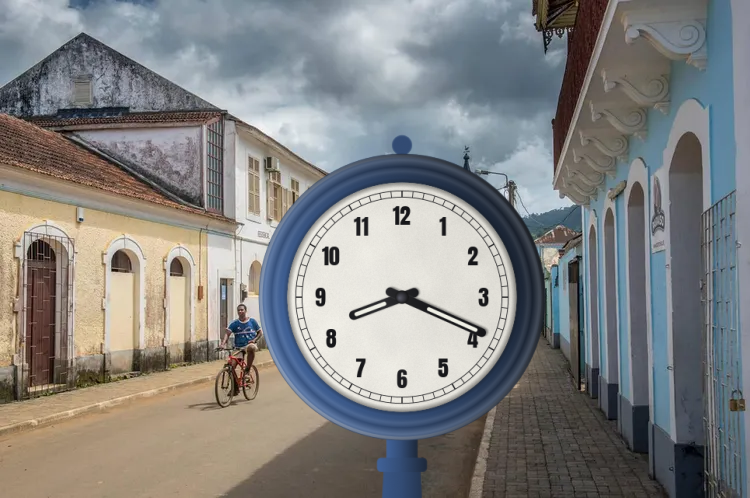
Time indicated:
**8:19**
